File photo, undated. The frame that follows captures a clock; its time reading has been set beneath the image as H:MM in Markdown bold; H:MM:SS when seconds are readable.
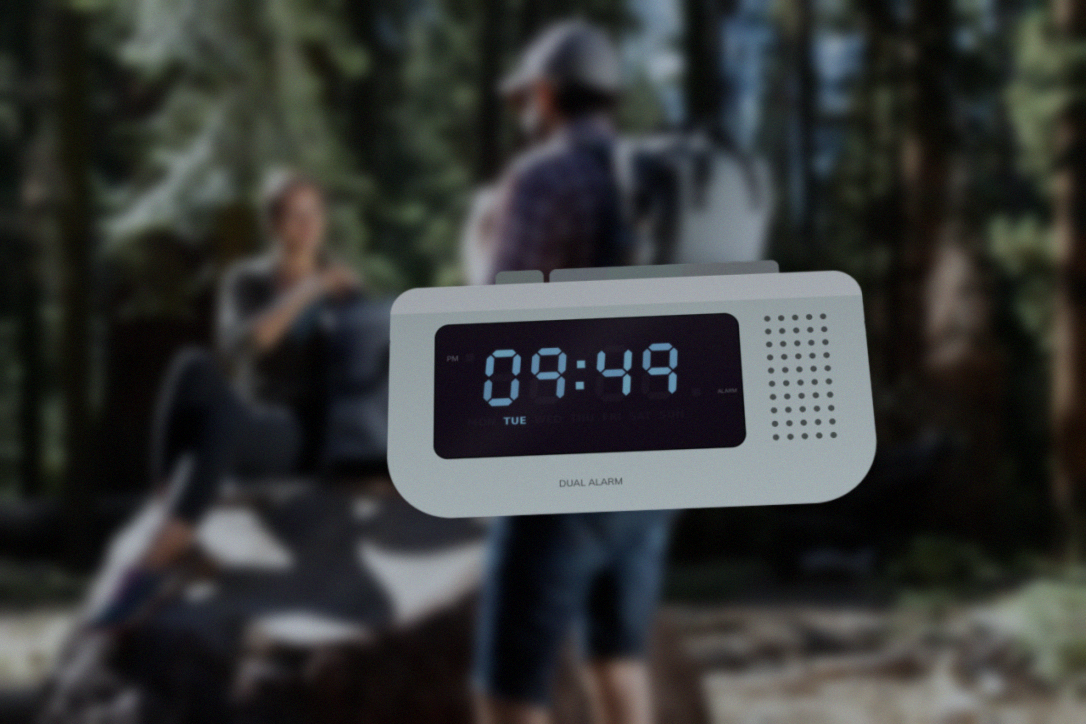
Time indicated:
**9:49**
